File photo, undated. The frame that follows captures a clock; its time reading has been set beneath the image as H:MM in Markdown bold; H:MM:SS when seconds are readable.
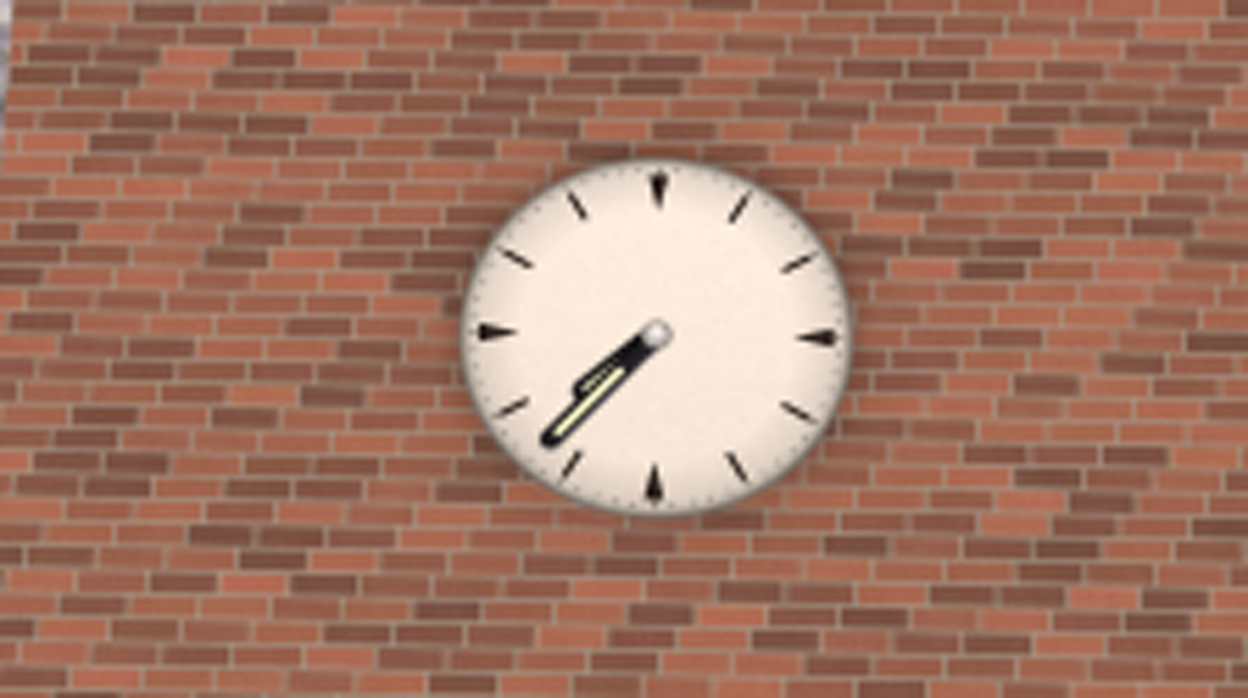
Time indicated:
**7:37**
